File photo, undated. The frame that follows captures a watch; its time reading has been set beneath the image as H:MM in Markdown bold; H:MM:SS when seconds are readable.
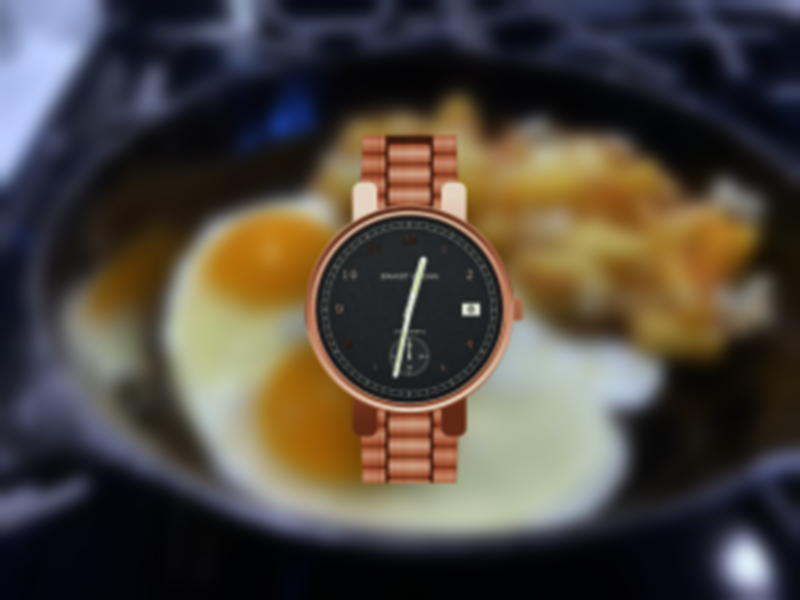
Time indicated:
**12:32**
